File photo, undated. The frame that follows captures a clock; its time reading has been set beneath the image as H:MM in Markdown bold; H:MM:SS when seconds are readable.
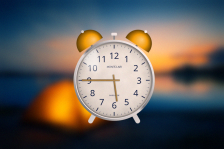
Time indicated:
**5:45**
